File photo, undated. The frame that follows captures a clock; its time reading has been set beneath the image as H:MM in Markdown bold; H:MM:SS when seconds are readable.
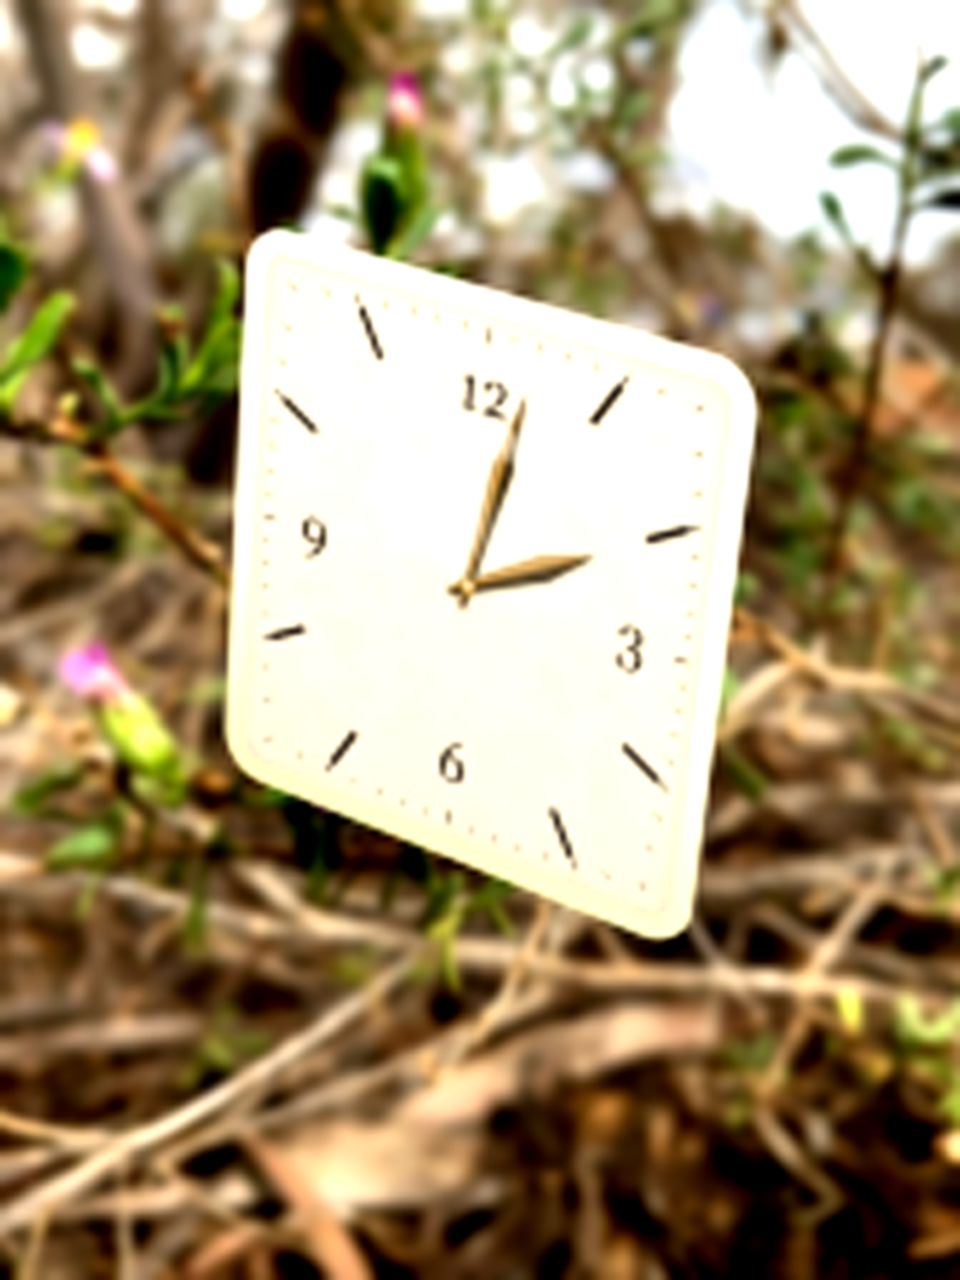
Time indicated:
**2:02**
